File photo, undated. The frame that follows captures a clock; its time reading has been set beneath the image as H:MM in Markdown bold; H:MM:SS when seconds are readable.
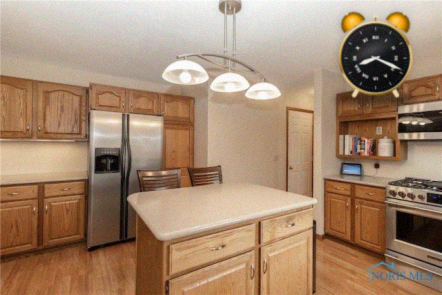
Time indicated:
**8:19**
